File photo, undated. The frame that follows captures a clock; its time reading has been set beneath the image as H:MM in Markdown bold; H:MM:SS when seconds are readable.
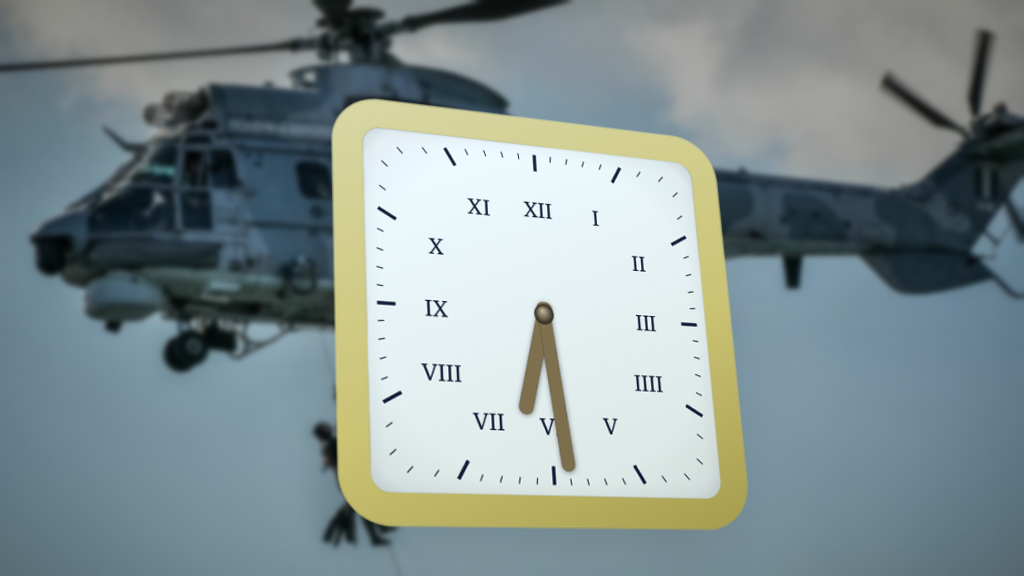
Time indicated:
**6:29**
